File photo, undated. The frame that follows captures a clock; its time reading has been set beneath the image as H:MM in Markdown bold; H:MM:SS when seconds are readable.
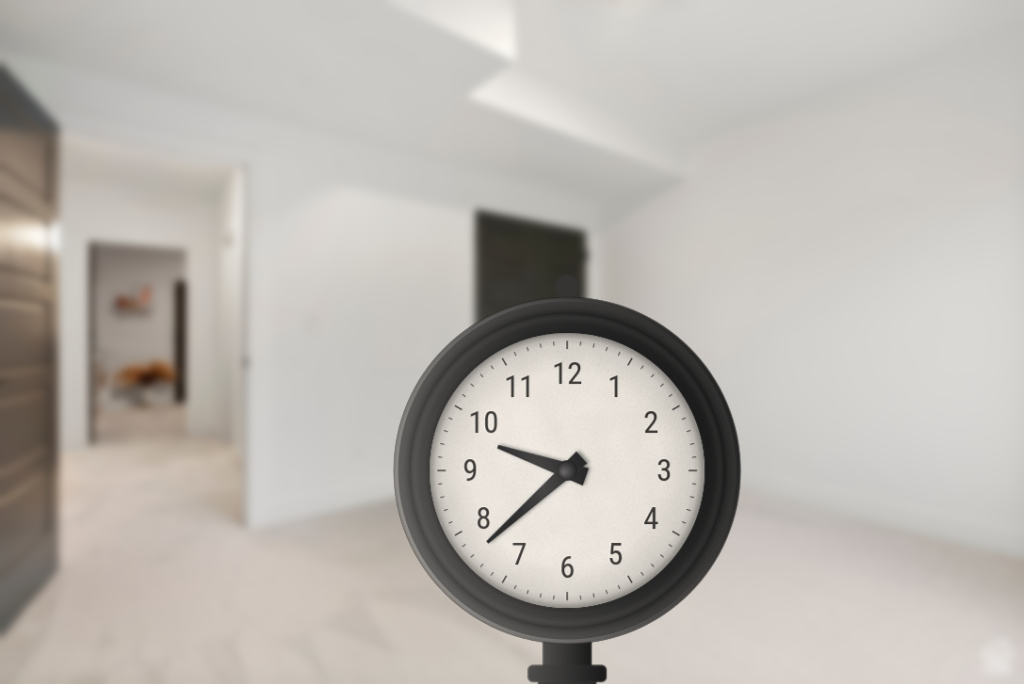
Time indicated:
**9:38**
